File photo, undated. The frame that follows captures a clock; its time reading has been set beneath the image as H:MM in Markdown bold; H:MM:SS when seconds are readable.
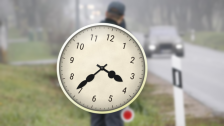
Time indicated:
**3:36**
